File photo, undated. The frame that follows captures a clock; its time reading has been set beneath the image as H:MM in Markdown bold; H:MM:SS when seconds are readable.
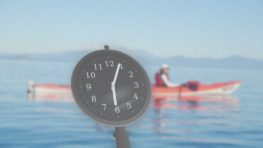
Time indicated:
**6:04**
